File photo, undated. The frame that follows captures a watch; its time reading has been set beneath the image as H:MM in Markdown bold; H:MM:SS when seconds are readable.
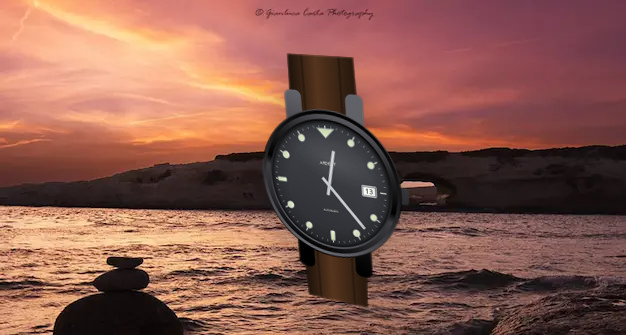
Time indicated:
**12:23**
